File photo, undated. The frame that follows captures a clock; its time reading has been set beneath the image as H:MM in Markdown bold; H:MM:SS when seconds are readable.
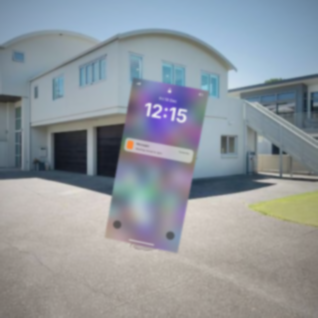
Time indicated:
**12:15**
